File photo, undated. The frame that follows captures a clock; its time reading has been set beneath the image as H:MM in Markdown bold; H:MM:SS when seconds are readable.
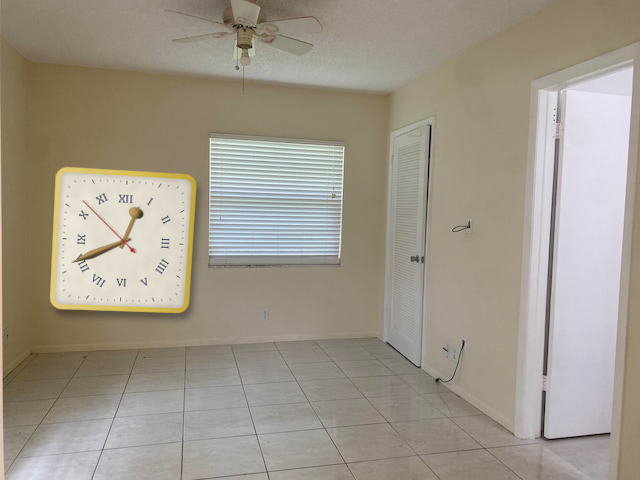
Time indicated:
**12:40:52**
